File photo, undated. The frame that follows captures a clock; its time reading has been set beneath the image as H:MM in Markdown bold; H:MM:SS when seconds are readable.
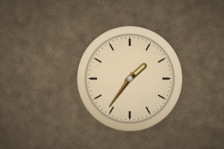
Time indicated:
**1:36**
